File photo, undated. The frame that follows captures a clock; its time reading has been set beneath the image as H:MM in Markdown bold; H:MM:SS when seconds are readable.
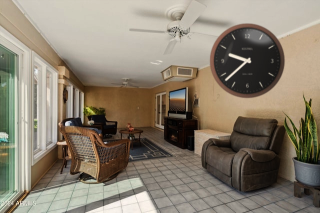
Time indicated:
**9:38**
